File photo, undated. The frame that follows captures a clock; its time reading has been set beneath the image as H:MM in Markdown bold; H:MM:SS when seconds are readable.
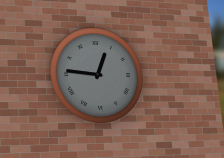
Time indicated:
**12:46**
